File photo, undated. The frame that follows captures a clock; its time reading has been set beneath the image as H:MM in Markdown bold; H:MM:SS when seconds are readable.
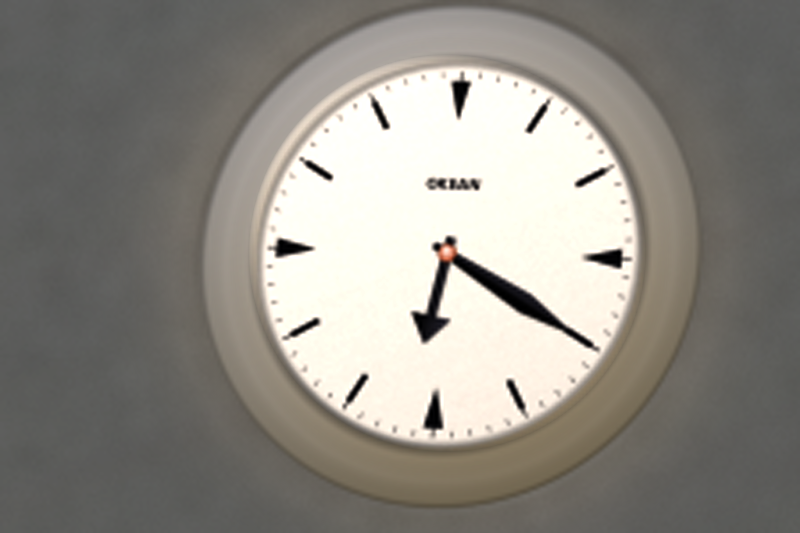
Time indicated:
**6:20**
